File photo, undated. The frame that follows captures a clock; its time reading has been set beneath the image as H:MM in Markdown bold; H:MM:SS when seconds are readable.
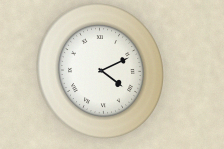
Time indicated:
**4:11**
